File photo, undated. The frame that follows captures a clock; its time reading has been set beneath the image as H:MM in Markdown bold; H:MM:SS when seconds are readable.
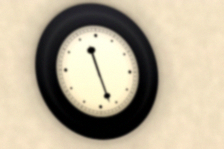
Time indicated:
**11:27**
